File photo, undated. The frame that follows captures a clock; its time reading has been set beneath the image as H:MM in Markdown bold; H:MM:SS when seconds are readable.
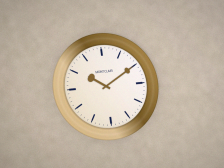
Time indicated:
**10:10**
